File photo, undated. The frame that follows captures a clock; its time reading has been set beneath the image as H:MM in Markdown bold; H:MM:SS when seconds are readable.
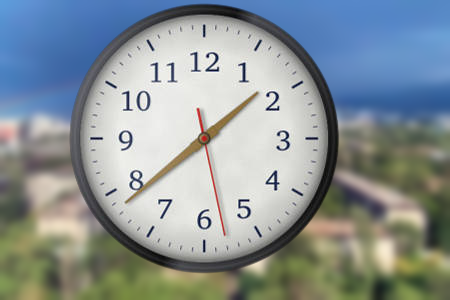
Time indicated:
**1:38:28**
